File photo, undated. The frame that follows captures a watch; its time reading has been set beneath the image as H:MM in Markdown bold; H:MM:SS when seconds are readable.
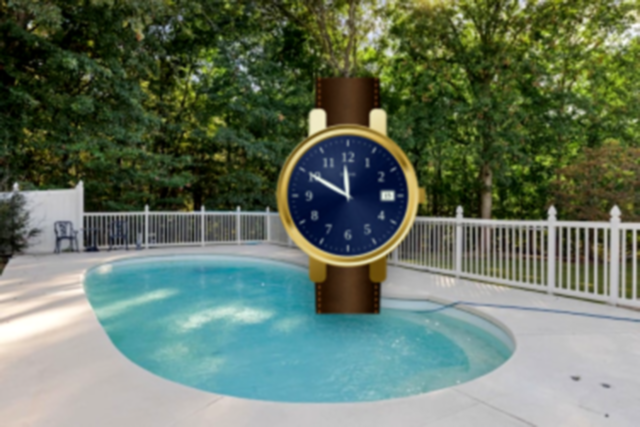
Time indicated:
**11:50**
